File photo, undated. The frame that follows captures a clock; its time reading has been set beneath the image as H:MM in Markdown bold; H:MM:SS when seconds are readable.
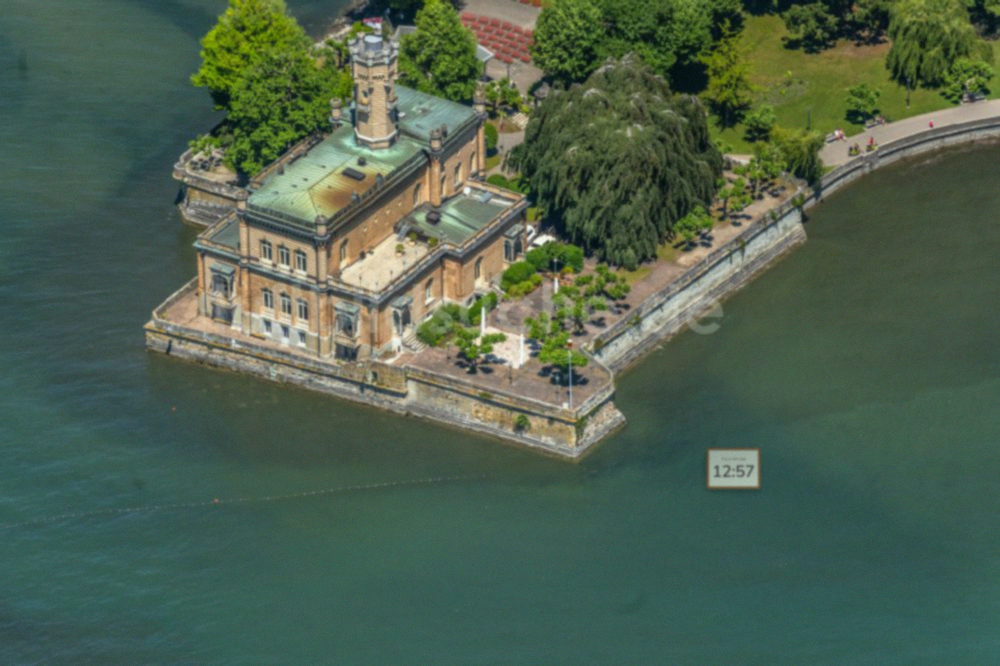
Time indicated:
**12:57**
